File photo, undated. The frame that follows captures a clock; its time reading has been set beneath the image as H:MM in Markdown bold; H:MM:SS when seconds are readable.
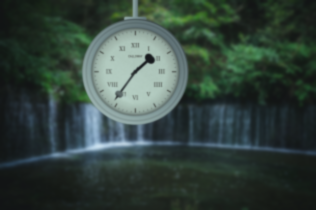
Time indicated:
**1:36**
